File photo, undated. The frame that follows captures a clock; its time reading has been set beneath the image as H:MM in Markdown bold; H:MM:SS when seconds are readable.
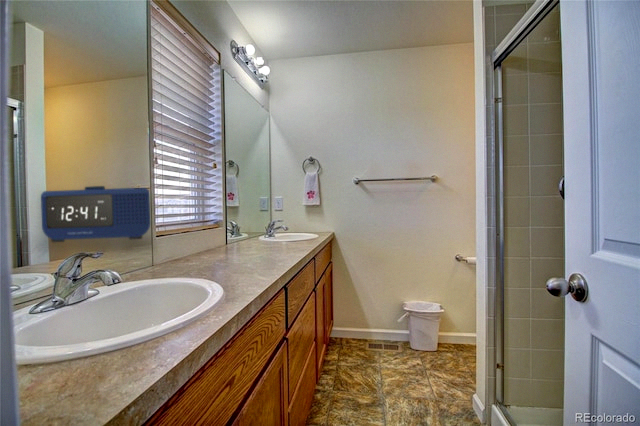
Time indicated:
**12:41**
